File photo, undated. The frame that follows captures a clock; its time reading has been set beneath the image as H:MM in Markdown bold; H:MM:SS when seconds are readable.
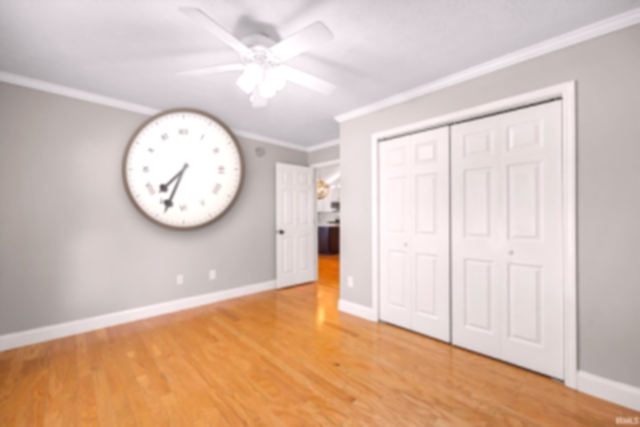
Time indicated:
**7:34**
